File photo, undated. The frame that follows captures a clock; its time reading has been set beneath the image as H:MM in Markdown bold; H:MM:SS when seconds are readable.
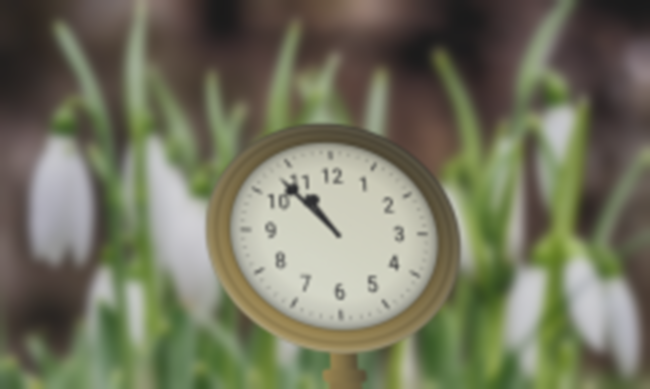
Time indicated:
**10:53**
